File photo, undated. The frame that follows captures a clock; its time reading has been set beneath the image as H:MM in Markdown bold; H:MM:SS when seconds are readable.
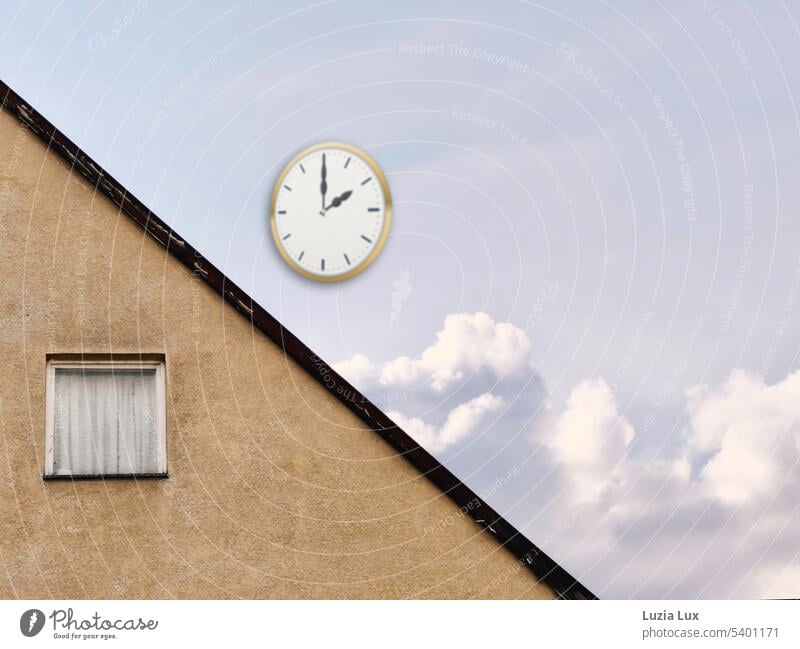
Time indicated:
**2:00**
